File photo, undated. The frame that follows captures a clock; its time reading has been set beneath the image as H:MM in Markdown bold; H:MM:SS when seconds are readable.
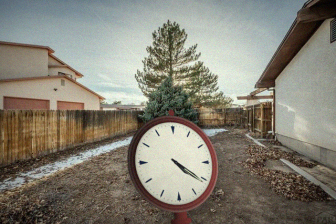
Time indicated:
**4:21**
